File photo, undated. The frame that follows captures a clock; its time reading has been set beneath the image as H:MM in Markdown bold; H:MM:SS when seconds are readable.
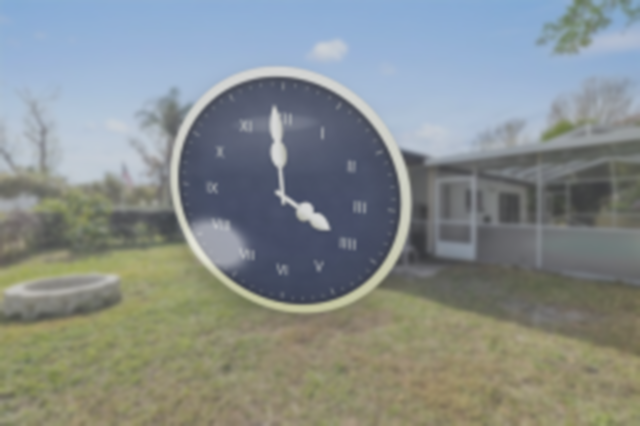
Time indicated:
**3:59**
